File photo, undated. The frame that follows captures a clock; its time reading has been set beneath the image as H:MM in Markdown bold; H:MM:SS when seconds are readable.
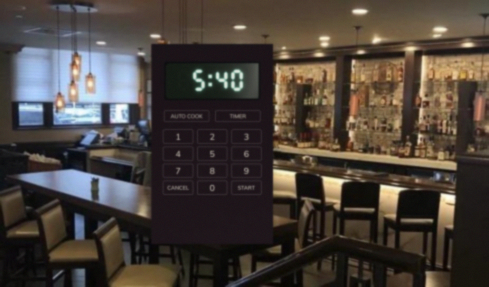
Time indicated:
**5:40**
